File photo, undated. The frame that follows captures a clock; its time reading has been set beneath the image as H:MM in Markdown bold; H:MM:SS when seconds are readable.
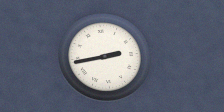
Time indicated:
**2:44**
